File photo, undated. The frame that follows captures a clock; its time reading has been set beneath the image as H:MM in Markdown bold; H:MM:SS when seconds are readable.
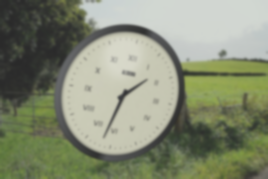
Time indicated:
**1:32**
